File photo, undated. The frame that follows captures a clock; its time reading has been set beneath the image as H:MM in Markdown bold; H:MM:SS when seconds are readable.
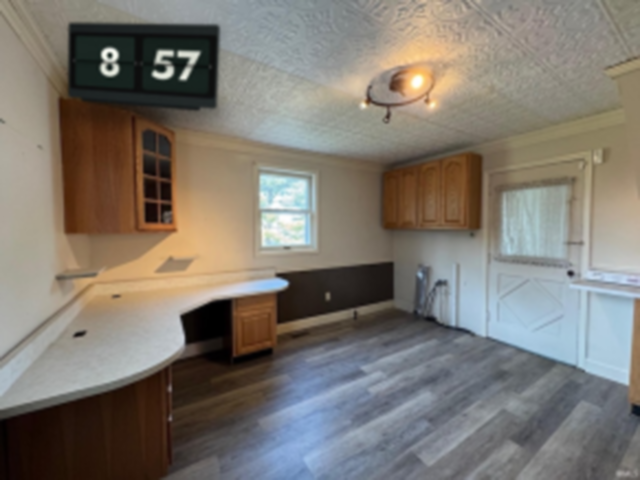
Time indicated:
**8:57**
